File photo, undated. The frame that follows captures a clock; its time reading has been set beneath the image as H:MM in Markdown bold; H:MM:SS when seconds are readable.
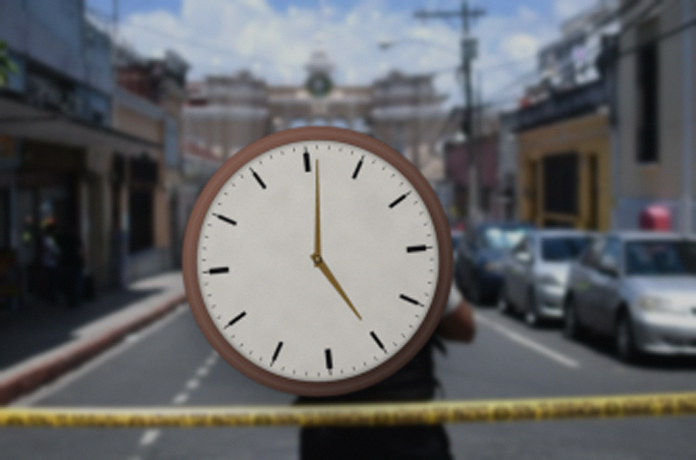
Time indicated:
**5:01**
